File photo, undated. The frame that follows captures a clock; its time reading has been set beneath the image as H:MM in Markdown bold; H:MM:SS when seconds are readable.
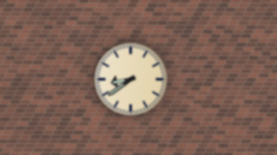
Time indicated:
**8:39**
